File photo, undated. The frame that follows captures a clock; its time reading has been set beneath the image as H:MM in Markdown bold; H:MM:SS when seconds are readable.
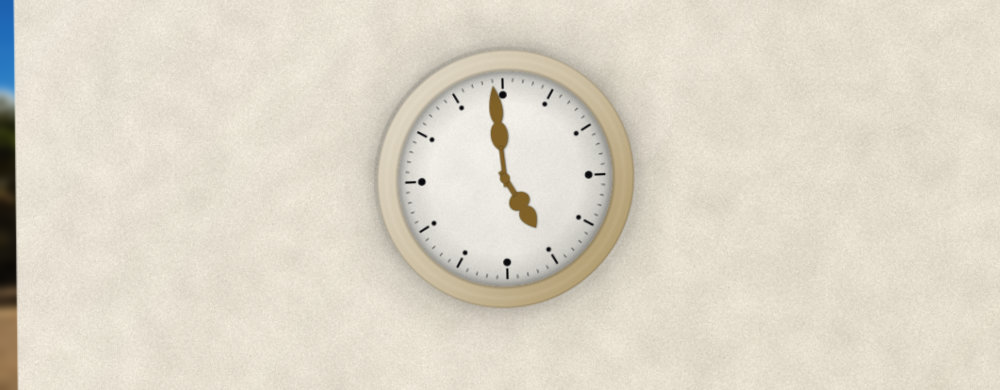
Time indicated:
**4:59**
